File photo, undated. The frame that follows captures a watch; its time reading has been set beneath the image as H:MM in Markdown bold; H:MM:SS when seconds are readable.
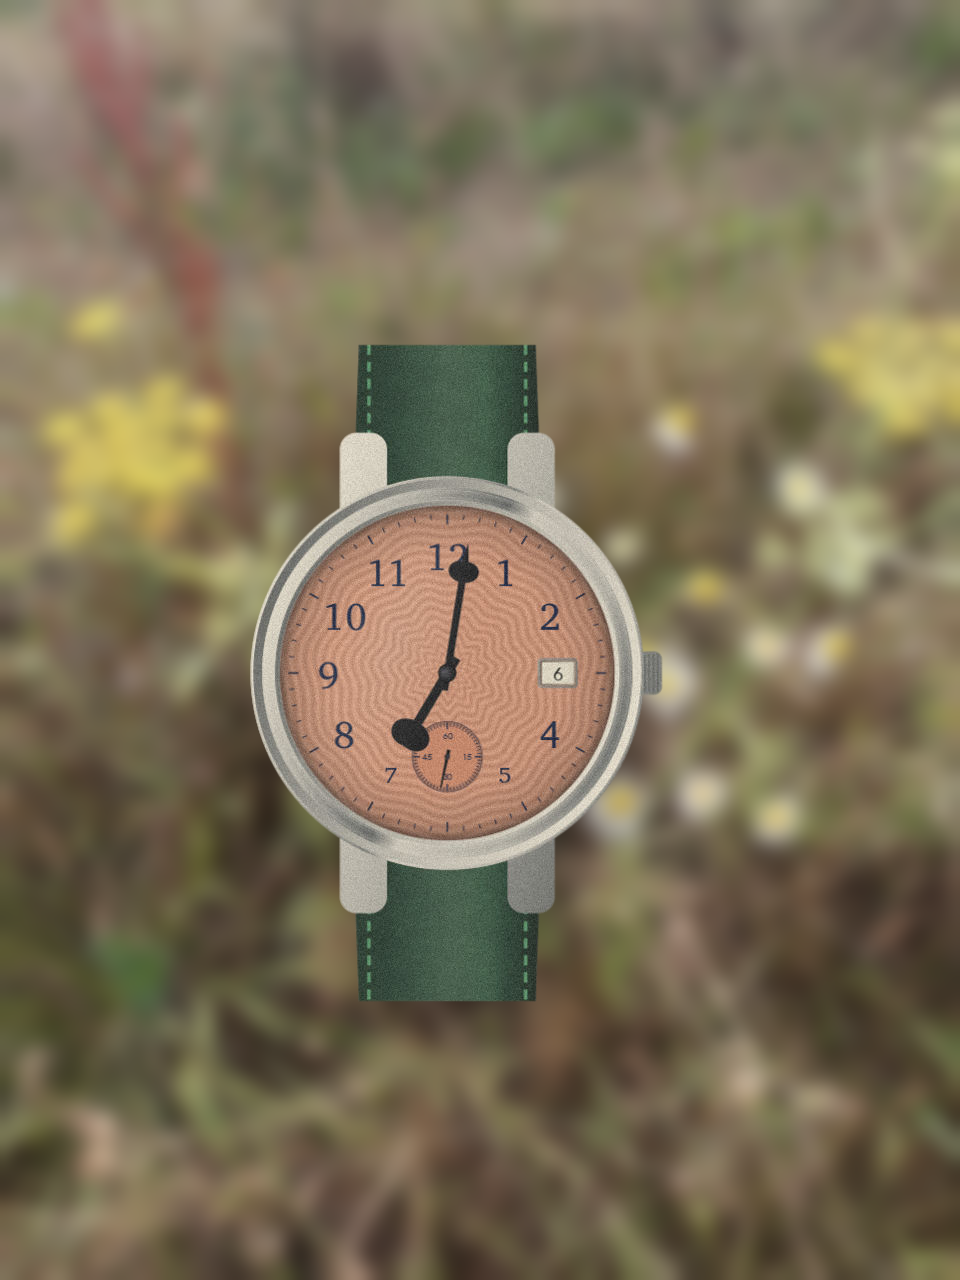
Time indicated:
**7:01:32**
